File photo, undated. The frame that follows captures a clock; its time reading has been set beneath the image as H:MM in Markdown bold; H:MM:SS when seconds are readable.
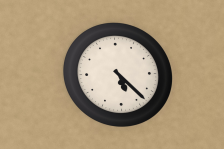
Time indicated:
**5:23**
